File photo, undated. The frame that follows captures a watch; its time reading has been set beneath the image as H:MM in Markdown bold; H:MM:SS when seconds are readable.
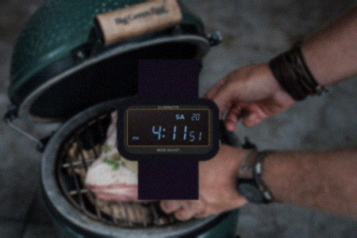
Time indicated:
**4:11:51**
